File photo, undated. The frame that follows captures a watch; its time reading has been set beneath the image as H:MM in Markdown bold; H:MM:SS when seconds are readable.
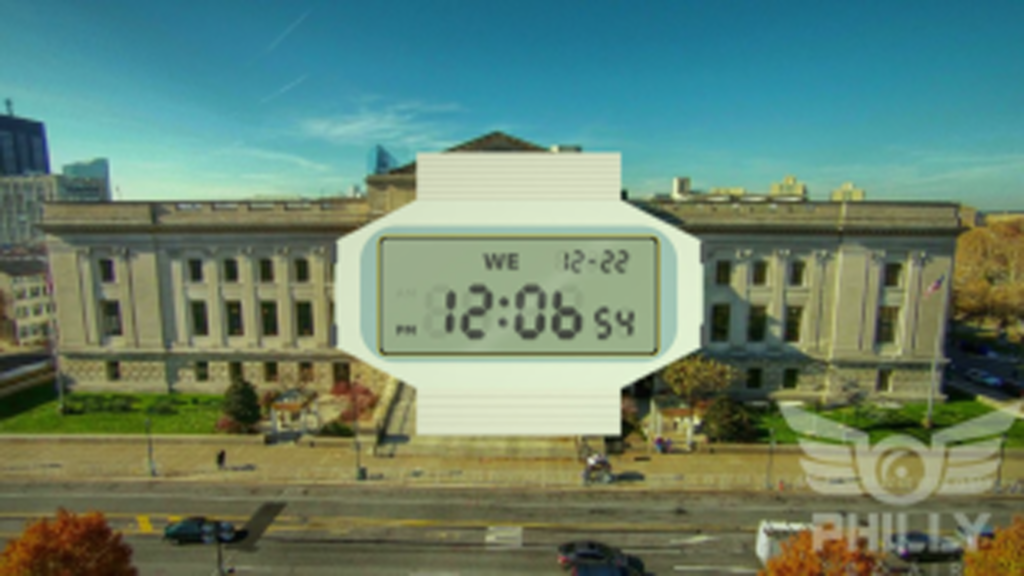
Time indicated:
**12:06:54**
